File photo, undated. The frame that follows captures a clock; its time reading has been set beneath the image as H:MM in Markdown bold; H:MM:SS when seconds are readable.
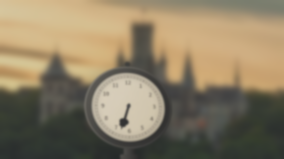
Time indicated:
**6:33**
